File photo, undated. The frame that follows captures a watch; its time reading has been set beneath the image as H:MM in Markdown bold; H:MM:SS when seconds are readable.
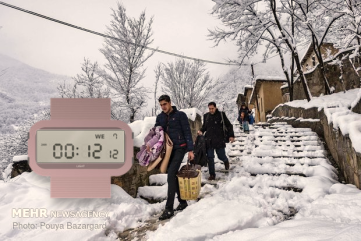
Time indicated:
**0:12:12**
